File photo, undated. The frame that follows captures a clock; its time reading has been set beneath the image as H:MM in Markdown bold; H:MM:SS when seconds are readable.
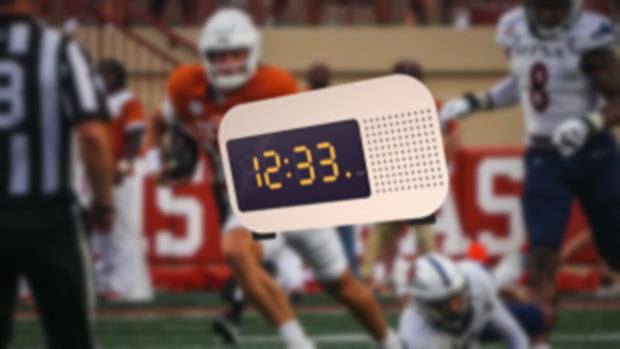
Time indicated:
**12:33**
